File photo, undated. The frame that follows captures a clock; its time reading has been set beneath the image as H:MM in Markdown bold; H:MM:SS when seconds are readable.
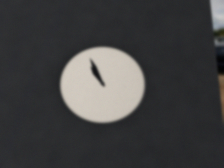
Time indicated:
**10:56**
